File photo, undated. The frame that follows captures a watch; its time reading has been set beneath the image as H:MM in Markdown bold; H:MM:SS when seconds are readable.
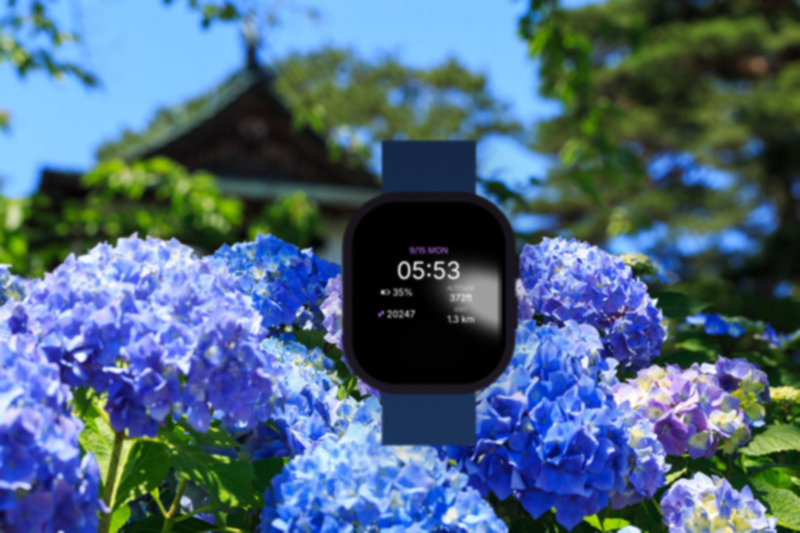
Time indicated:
**5:53**
